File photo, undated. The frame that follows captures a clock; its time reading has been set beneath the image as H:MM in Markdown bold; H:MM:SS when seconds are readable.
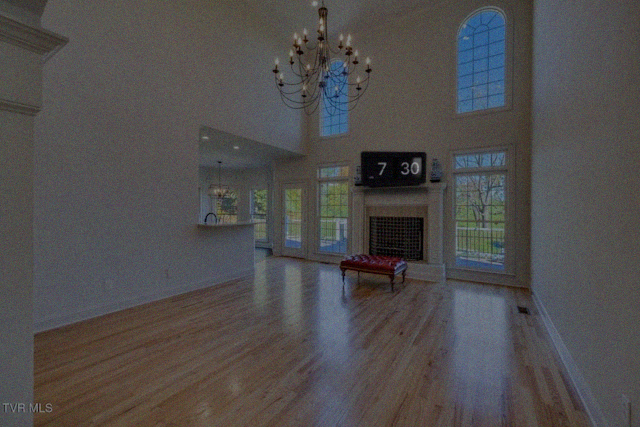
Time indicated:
**7:30**
